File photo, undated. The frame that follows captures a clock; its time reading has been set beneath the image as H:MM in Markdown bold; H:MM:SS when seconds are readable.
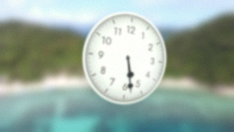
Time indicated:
**5:28**
